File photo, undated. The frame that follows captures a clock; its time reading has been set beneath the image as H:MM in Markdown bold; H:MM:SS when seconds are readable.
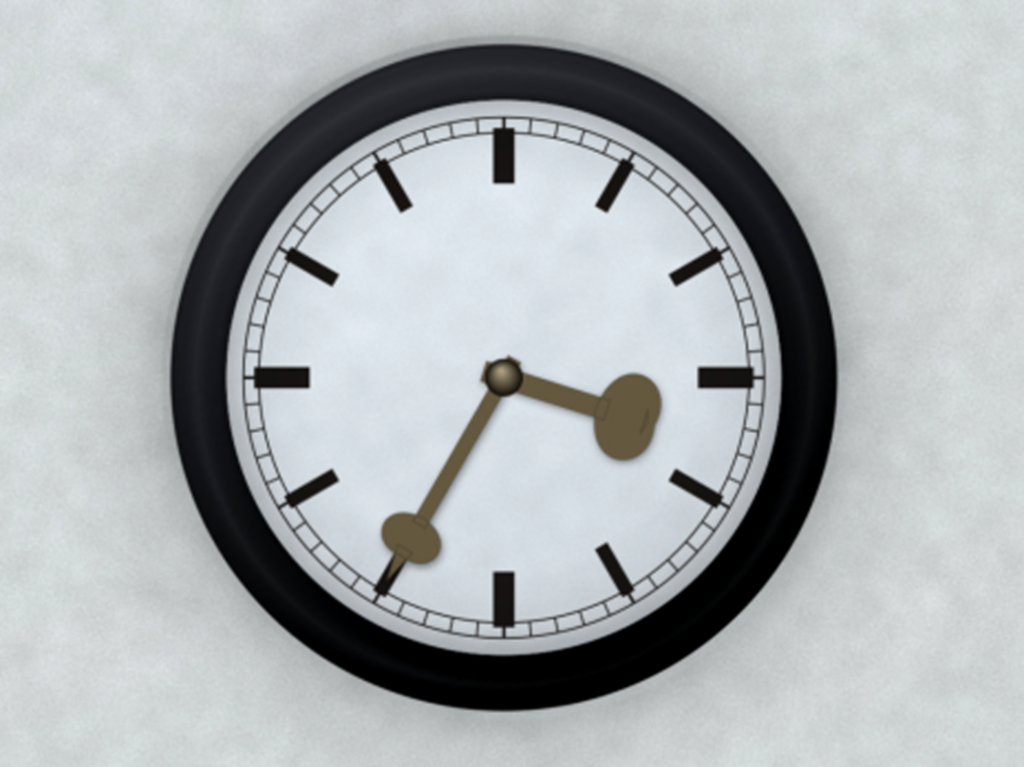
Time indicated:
**3:35**
